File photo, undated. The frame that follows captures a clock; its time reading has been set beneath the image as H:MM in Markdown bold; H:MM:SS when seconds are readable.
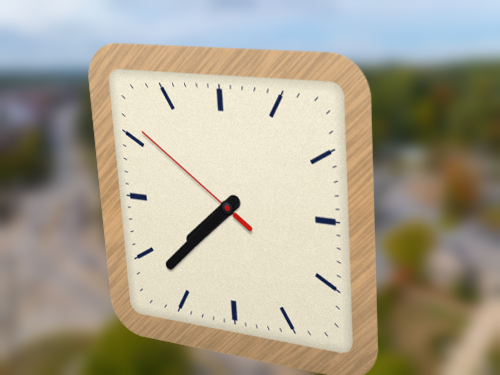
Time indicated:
**7:37:51**
